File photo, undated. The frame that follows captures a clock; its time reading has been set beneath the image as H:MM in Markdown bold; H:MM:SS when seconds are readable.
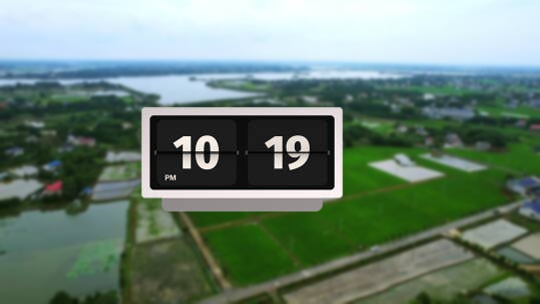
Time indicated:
**10:19**
